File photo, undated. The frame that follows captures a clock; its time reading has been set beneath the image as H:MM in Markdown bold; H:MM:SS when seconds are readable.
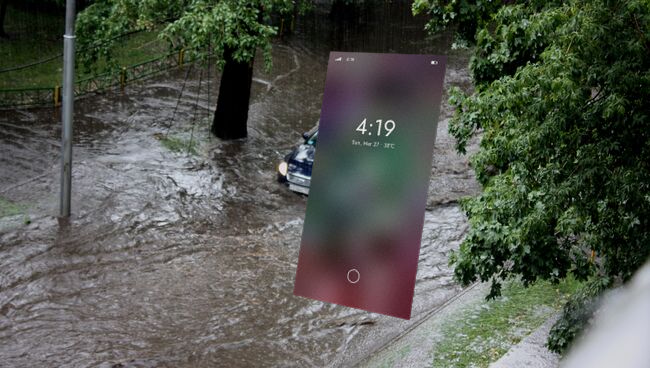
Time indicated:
**4:19**
